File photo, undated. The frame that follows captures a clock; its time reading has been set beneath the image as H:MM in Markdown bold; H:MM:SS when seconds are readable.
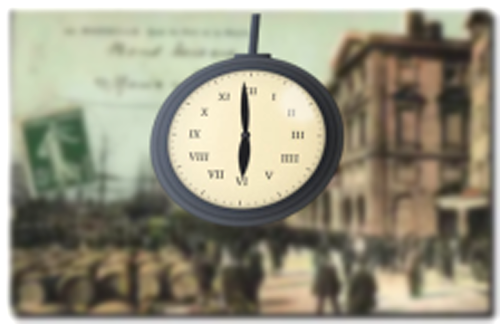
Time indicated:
**5:59**
